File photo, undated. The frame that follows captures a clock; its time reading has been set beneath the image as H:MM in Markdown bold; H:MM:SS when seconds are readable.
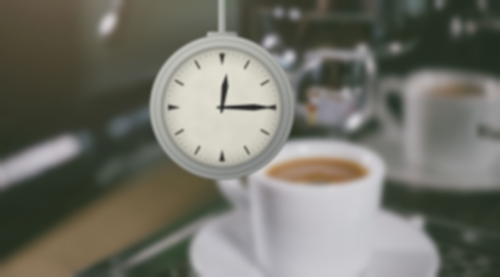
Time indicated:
**12:15**
